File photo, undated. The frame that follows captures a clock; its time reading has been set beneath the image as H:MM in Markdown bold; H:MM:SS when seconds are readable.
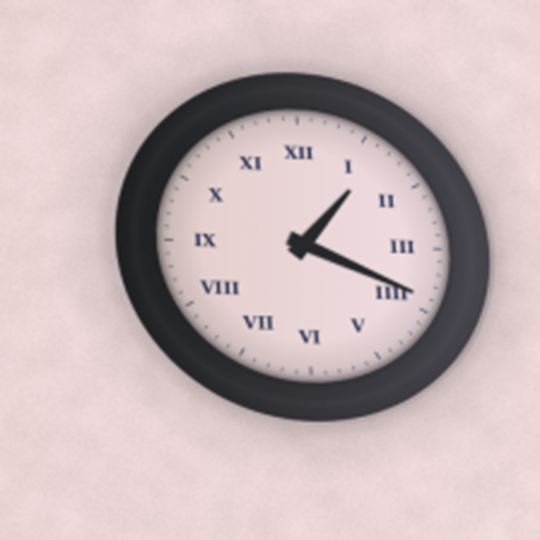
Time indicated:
**1:19**
